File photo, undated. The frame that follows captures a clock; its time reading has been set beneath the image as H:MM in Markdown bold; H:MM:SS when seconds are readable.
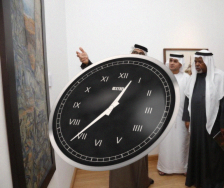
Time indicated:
**12:36**
